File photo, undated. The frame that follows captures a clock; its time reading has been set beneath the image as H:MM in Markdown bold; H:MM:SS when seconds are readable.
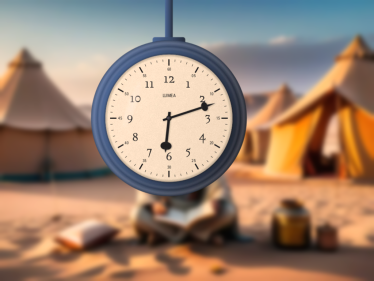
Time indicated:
**6:12**
